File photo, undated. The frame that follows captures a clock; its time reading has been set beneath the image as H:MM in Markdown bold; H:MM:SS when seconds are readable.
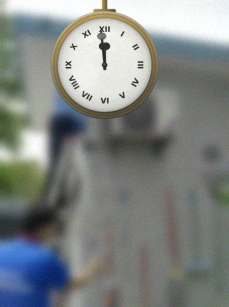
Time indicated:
**11:59**
